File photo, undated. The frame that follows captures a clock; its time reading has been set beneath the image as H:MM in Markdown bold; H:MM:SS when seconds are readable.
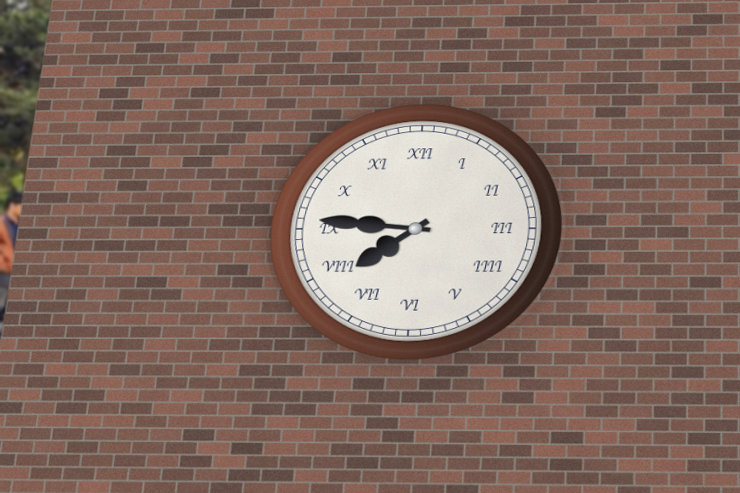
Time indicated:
**7:46**
